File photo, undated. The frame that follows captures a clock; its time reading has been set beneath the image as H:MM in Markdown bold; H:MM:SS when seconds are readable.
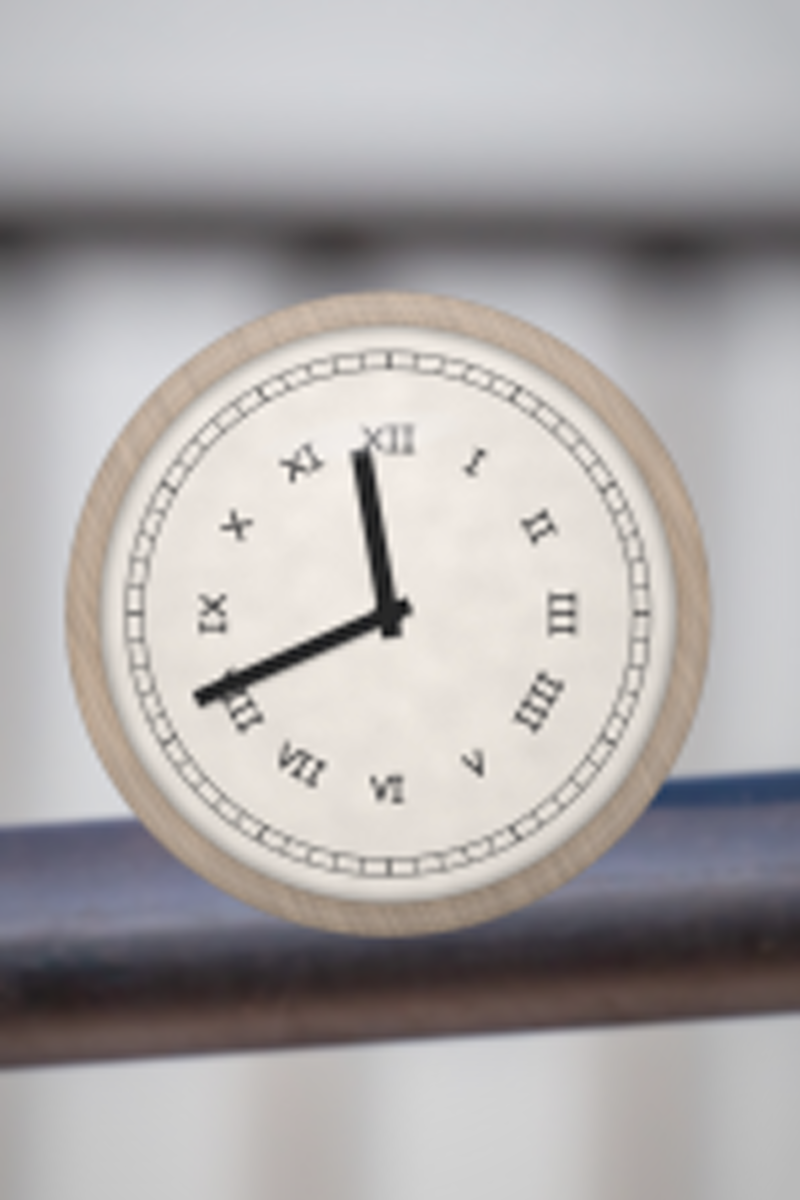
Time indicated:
**11:41**
